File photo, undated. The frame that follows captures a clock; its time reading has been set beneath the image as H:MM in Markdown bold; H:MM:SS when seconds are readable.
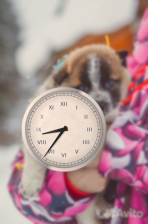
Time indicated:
**8:36**
